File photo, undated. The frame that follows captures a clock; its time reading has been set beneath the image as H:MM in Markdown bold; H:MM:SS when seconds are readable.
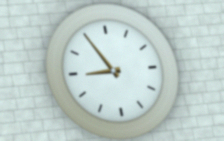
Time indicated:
**8:55**
